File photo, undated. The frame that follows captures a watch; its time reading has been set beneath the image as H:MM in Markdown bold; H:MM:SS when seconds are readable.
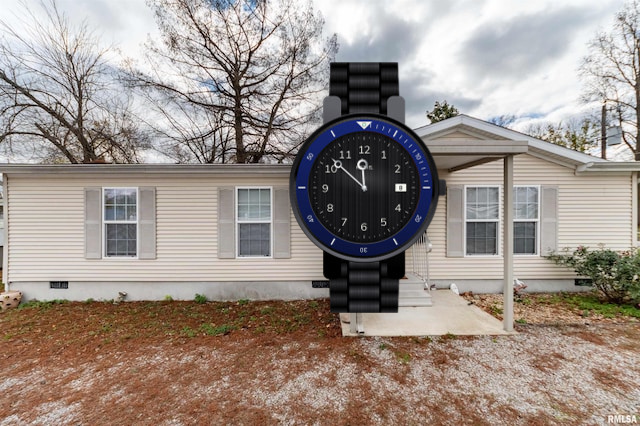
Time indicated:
**11:52**
